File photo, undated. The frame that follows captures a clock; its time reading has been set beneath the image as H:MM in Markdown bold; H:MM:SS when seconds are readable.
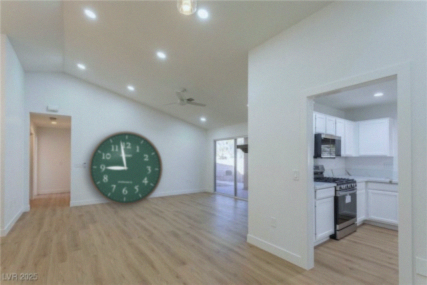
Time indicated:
**8:58**
